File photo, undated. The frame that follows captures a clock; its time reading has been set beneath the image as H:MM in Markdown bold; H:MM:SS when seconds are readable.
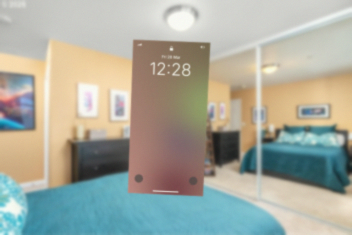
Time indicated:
**12:28**
